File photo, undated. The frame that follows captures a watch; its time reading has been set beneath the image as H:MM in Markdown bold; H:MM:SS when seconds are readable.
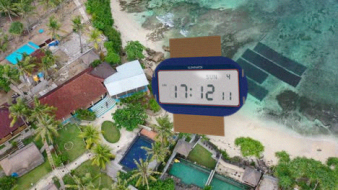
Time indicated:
**17:12:11**
